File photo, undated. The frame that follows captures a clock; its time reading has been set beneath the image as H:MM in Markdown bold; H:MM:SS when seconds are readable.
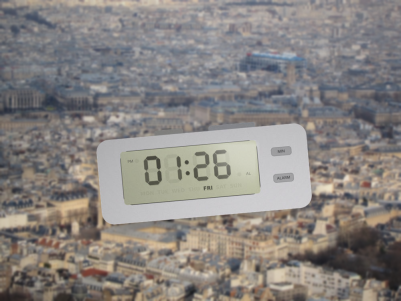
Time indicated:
**1:26**
